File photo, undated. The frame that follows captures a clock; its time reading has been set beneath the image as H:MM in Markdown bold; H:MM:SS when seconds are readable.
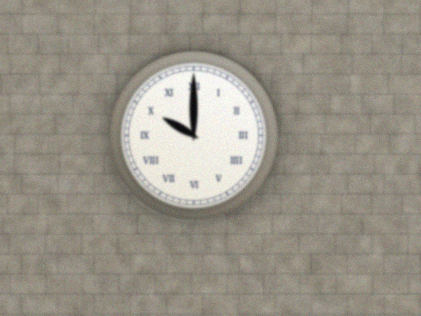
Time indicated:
**10:00**
